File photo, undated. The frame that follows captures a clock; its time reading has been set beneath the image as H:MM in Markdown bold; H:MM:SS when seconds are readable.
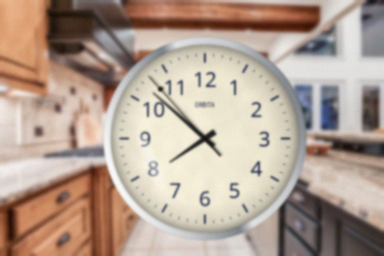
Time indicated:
**7:51:53**
